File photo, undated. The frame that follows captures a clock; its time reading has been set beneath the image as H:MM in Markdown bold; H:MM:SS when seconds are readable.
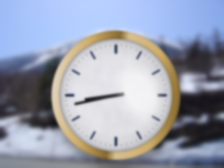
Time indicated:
**8:43**
